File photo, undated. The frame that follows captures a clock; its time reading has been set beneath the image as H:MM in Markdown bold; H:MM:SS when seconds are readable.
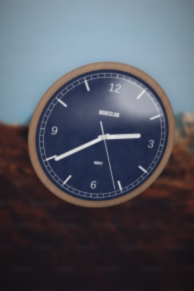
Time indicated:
**2:39:26**
